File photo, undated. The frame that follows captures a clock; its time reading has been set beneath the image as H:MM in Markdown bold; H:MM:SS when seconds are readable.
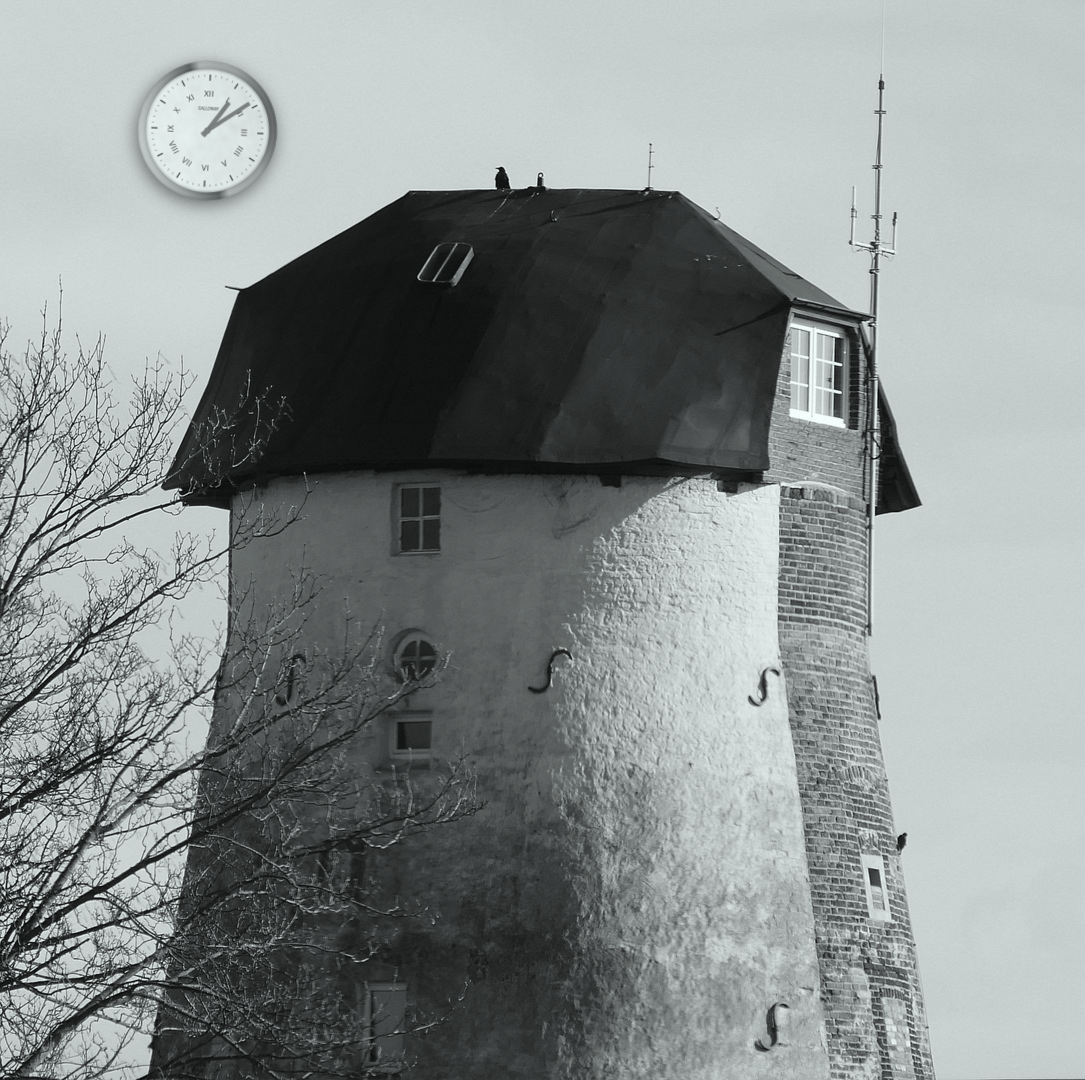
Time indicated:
**1:09**
